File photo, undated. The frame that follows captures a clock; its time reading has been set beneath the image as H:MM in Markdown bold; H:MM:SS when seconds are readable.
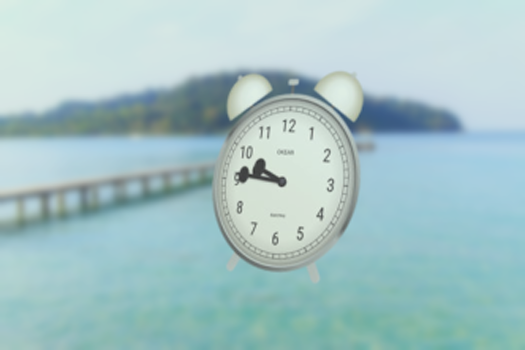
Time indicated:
**9:46**
